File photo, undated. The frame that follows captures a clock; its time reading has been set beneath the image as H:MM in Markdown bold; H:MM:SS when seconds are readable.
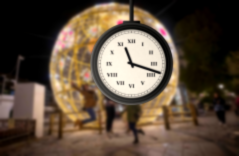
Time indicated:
**11:18**
